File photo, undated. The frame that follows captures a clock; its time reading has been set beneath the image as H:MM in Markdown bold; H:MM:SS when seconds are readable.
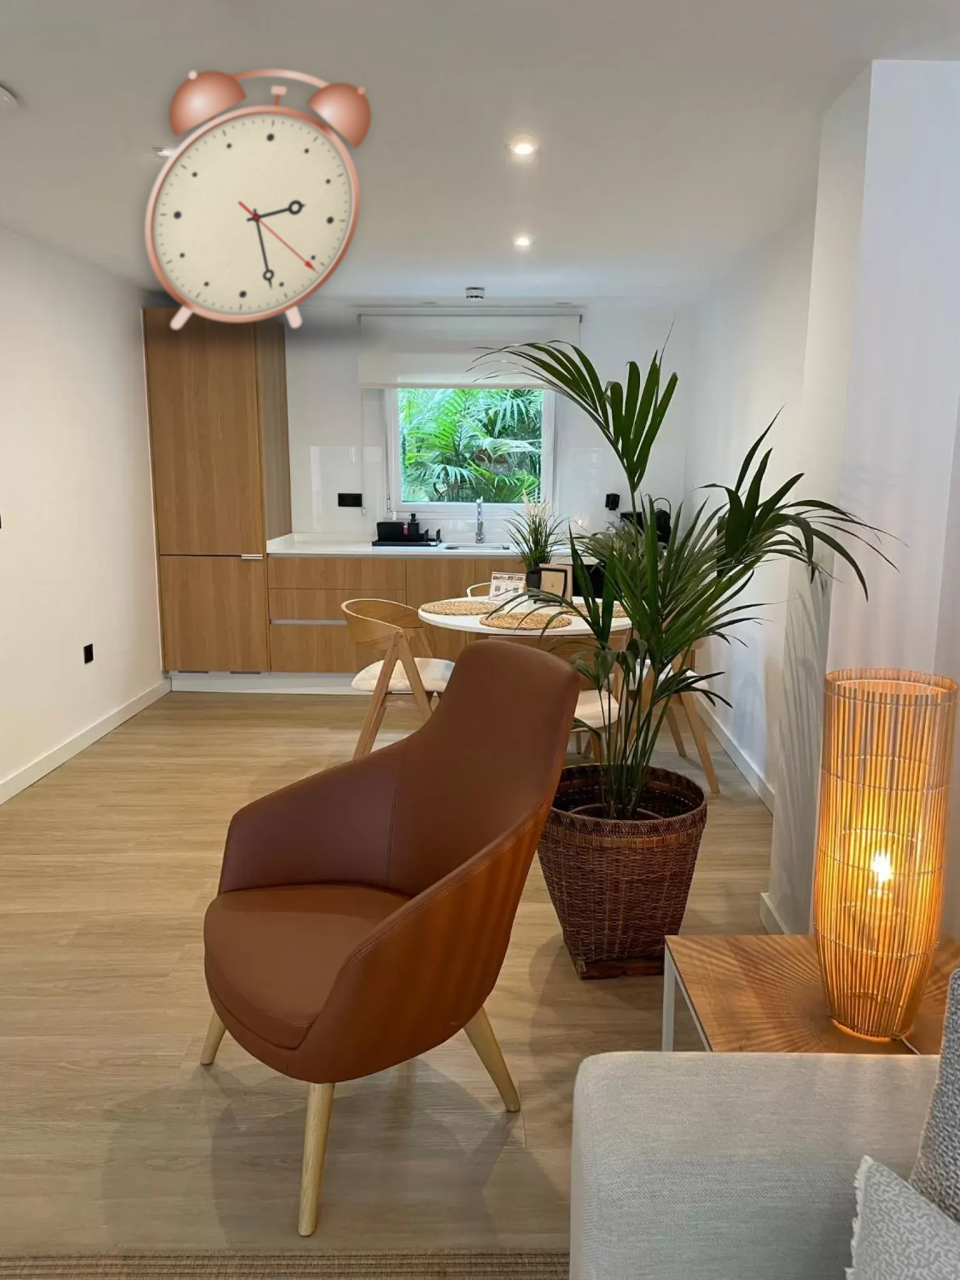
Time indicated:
**2:26:21**
